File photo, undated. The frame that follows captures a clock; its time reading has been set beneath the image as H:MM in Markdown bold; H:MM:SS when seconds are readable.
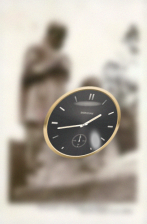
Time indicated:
**1:43**
